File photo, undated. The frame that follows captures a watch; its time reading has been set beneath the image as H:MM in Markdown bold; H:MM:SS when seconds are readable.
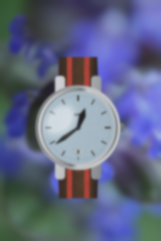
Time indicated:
**12:39**
